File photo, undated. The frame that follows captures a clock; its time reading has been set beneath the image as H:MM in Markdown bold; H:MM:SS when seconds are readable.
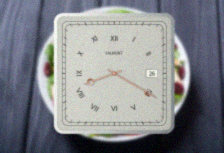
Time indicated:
**8:20**
